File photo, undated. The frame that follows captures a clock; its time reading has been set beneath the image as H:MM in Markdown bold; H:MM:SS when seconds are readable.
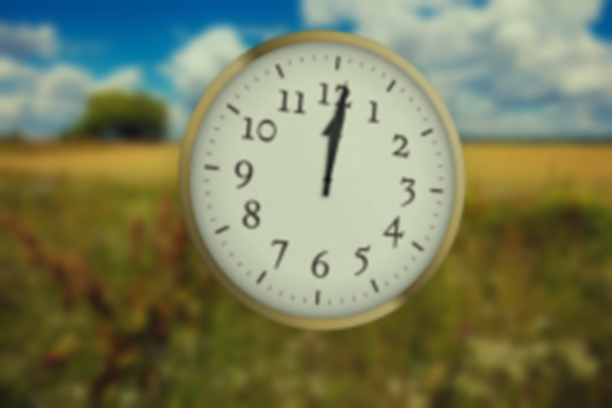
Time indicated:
**12:01**
